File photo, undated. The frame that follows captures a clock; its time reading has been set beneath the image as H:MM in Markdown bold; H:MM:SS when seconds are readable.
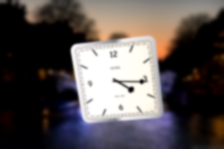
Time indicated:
**4:16**
